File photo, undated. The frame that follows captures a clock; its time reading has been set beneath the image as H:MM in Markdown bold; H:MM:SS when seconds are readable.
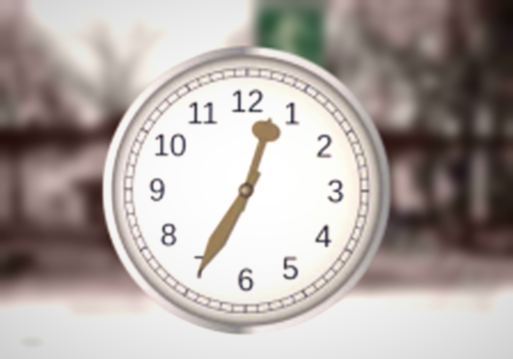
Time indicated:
**12:35**
